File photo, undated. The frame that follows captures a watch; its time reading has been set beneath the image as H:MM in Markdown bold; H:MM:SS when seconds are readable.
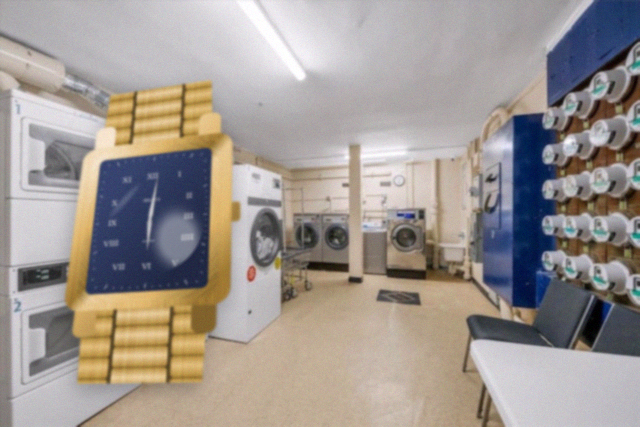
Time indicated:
**6:01**
